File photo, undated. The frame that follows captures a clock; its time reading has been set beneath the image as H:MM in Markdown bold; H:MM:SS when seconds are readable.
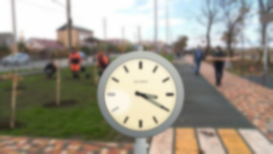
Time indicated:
**3:20**
